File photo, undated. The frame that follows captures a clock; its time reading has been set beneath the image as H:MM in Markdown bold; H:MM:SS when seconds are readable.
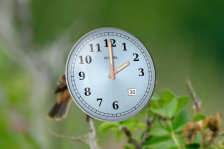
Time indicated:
**2:00**
